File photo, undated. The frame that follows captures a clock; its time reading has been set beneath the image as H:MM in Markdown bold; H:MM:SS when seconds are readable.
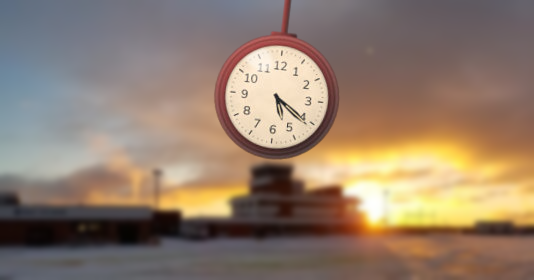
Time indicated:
**5:21**
